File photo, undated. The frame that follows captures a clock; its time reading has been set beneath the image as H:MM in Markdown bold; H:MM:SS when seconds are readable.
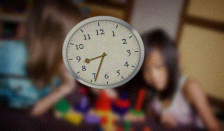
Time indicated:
**8:34**
